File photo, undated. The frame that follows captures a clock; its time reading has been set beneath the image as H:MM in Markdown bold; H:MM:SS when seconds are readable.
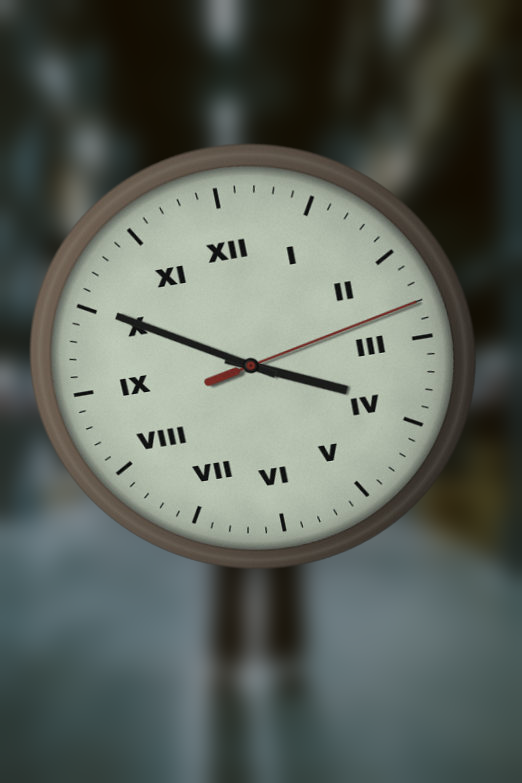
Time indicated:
**3:50:13**
